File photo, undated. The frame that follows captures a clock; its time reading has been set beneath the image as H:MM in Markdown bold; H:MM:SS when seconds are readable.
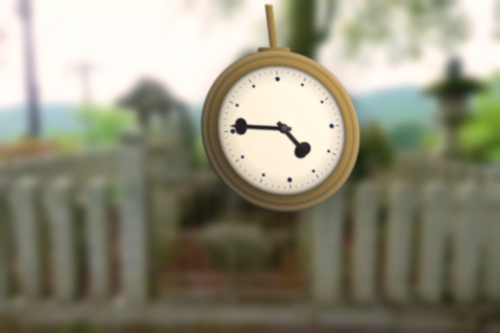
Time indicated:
**4:46**
